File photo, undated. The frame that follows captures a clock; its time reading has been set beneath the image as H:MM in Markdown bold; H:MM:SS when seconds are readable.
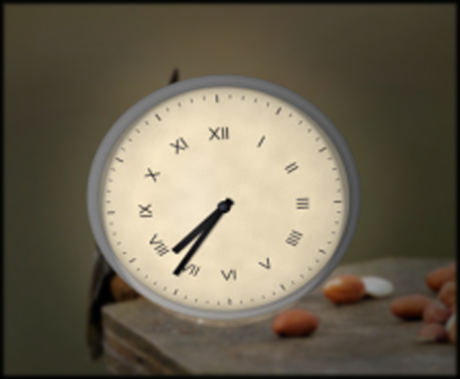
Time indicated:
**7:36**
